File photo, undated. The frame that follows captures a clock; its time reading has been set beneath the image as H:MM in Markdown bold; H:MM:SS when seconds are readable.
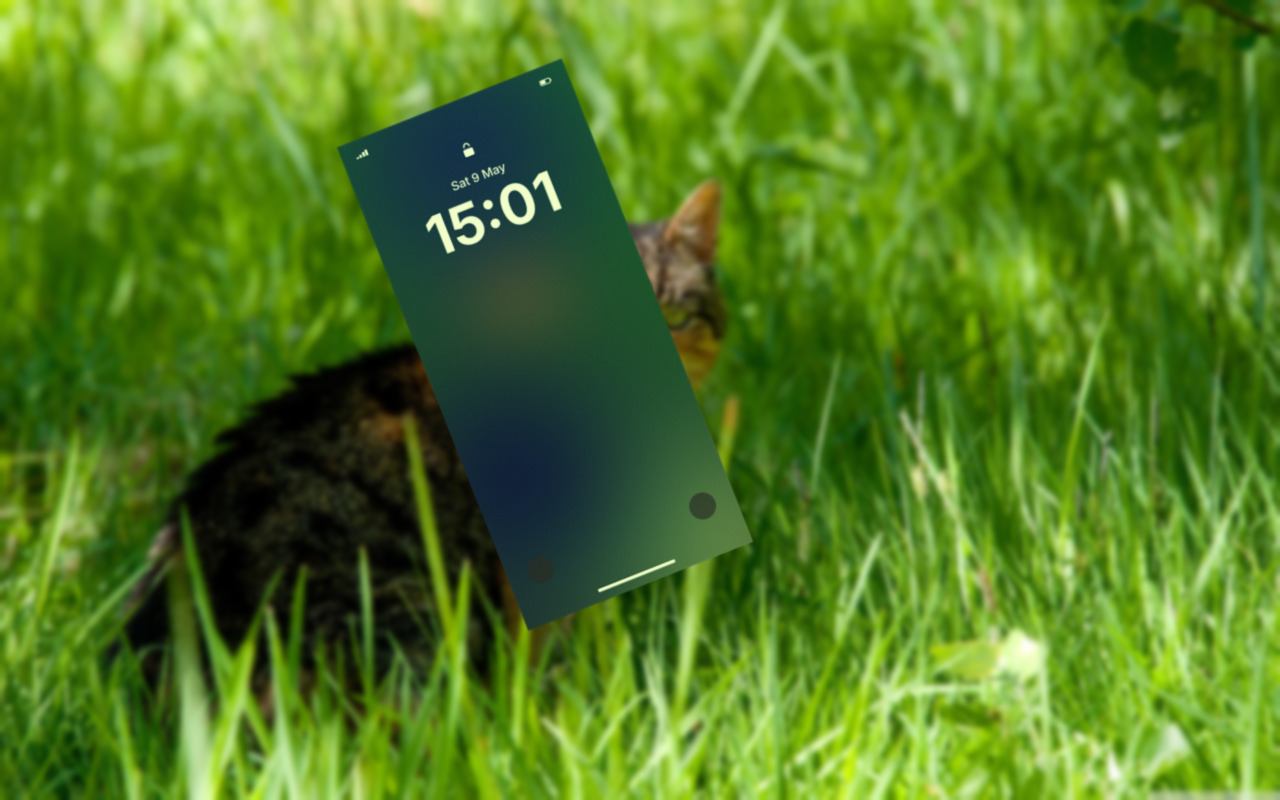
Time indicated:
**15:01**
